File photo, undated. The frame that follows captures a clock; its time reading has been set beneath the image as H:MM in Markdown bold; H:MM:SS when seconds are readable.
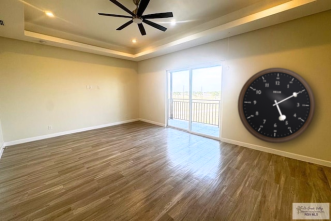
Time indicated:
**5:10**
